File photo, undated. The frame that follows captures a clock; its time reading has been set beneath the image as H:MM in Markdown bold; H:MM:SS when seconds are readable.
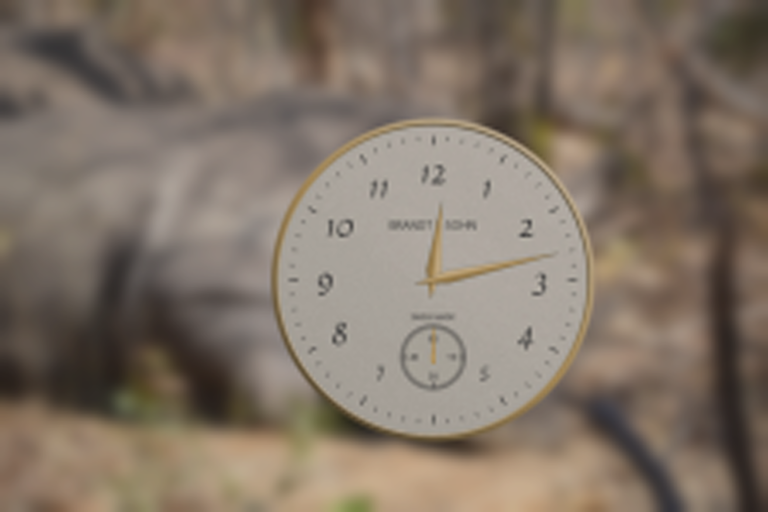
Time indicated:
**12:13**
